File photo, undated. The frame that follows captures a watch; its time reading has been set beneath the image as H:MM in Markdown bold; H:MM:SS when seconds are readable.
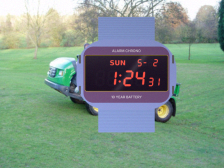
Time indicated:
**1:24:31**
